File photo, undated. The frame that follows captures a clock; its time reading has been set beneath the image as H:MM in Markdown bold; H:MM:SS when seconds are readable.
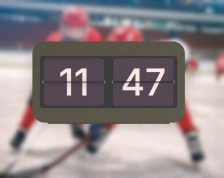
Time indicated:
**11:47**
